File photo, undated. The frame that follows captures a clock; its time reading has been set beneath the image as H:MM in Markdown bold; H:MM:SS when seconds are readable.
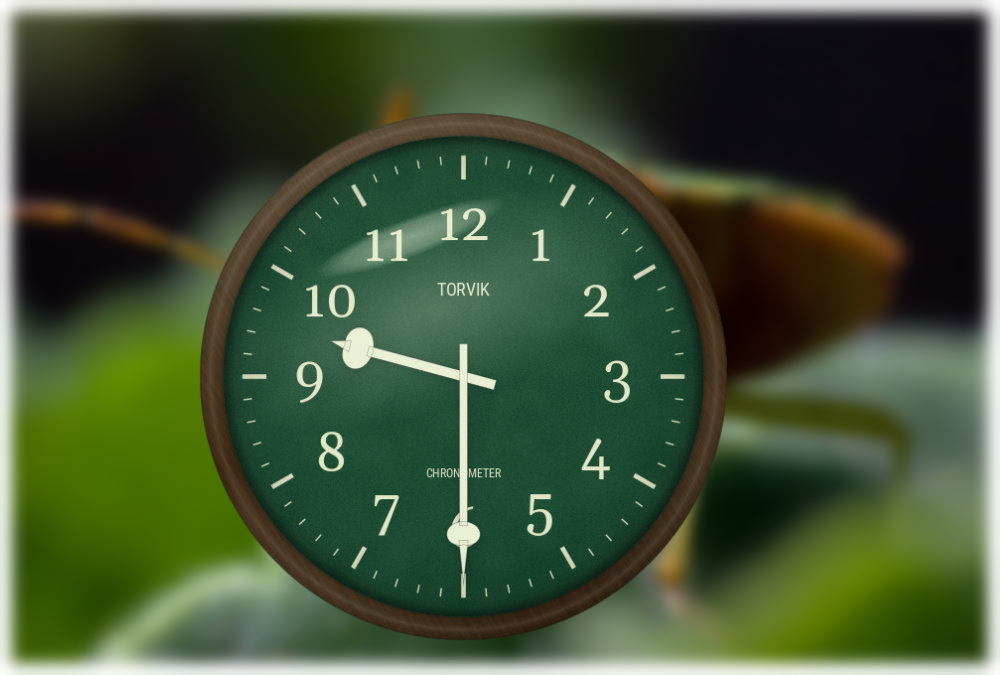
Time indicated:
**9:30**
